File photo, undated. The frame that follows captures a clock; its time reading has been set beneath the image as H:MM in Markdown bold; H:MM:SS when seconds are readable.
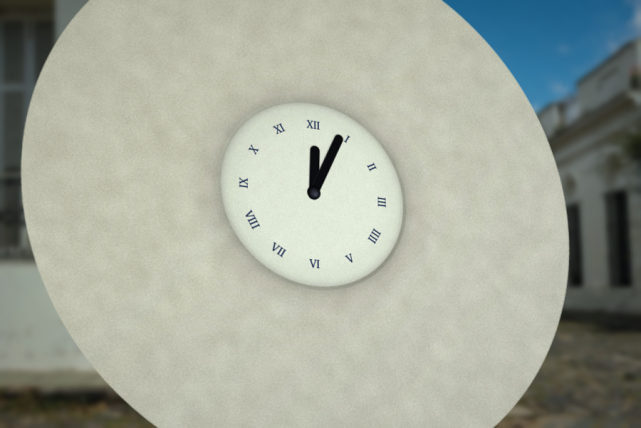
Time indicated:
**12:04**
